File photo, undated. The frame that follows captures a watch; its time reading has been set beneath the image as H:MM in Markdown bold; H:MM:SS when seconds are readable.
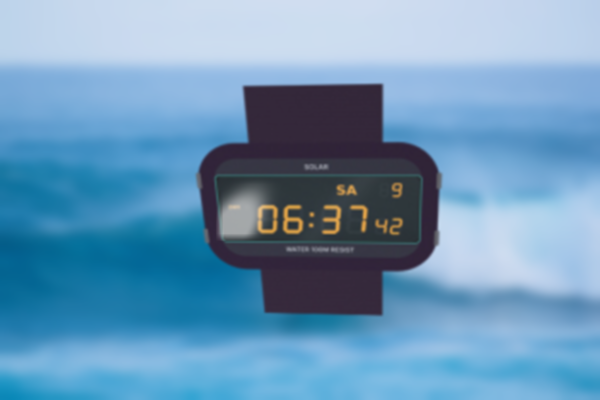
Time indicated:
**6:37:42**
